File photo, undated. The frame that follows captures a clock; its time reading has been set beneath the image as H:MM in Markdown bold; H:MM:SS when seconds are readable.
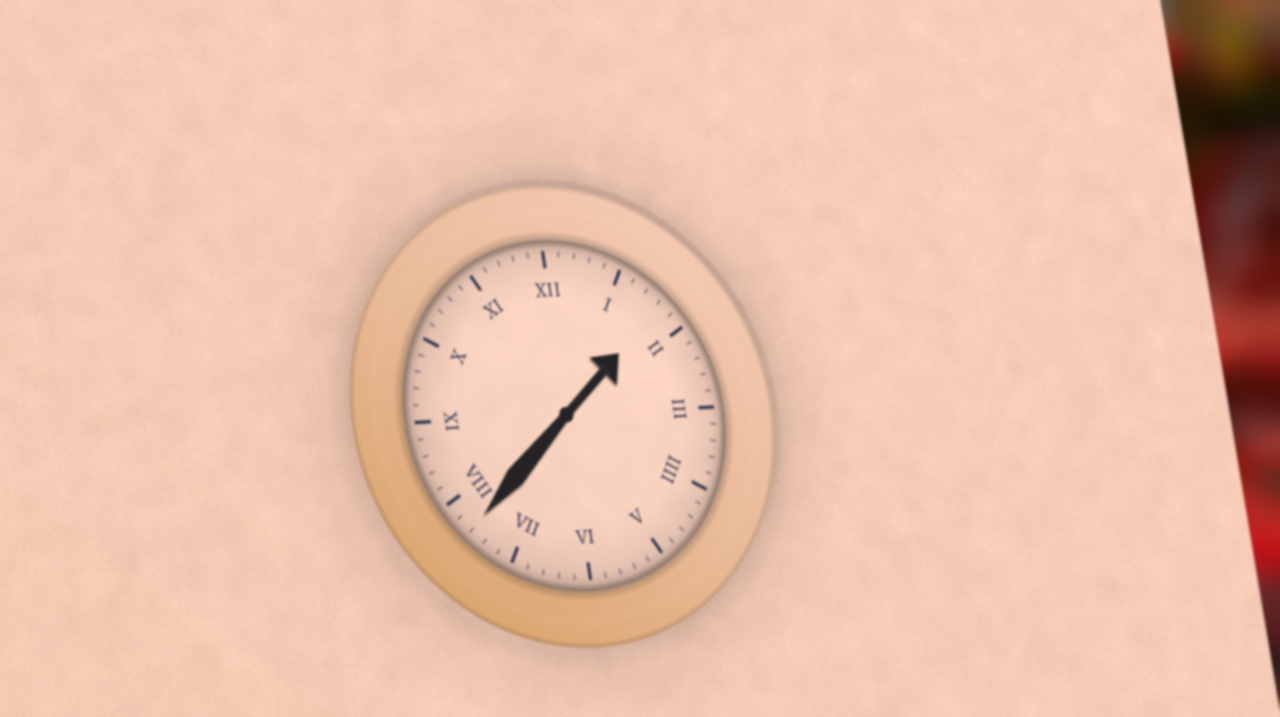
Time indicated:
**1:38**
